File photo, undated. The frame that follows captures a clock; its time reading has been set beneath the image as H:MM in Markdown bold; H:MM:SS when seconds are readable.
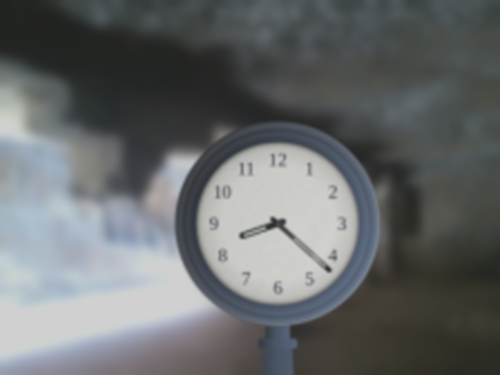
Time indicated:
**8:22**
